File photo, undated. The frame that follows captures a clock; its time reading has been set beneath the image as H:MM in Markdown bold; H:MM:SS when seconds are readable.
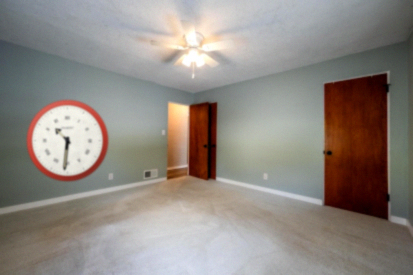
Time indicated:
**10:31**
